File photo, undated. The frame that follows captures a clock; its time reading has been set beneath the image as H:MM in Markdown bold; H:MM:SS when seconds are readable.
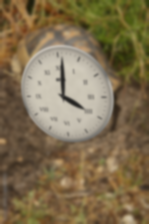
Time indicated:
**4:01**
